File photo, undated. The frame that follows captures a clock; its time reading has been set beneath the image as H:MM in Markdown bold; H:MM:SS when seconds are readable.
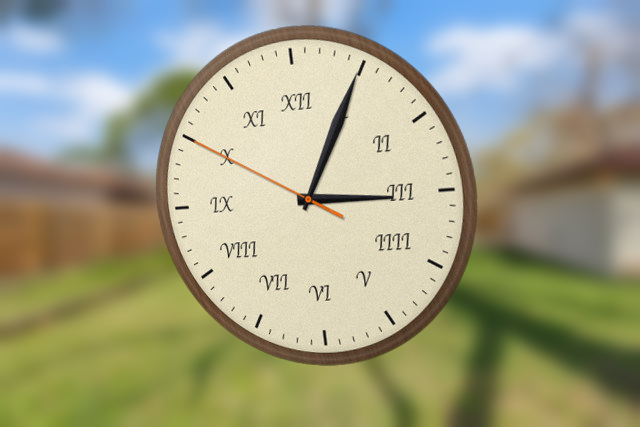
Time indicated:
**3:04:50**
